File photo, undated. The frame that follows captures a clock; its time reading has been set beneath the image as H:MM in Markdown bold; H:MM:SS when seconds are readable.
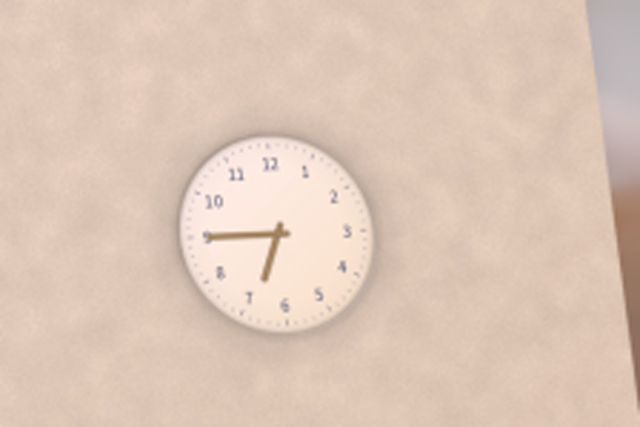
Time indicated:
**6:45**
